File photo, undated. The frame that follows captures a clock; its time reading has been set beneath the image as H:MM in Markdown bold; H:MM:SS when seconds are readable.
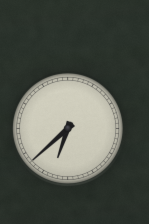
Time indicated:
**6:38**
